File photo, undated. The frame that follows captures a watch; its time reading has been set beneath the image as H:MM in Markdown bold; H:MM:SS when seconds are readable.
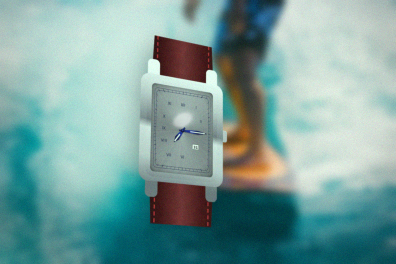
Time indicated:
**7:15**
